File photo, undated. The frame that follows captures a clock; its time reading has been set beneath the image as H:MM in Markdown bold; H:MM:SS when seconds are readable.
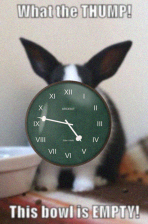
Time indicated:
**4:47**
